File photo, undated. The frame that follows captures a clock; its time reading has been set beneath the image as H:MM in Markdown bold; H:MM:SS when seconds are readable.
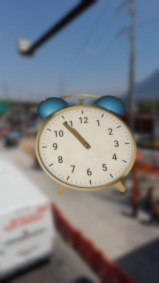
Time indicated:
**10:54**
